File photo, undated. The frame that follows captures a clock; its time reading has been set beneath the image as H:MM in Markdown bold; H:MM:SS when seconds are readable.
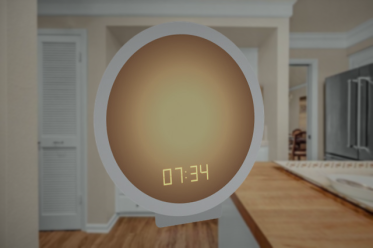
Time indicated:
**7:34**
